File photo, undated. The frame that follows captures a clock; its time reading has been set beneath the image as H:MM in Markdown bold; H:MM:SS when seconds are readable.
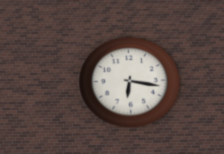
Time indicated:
**6:17**
